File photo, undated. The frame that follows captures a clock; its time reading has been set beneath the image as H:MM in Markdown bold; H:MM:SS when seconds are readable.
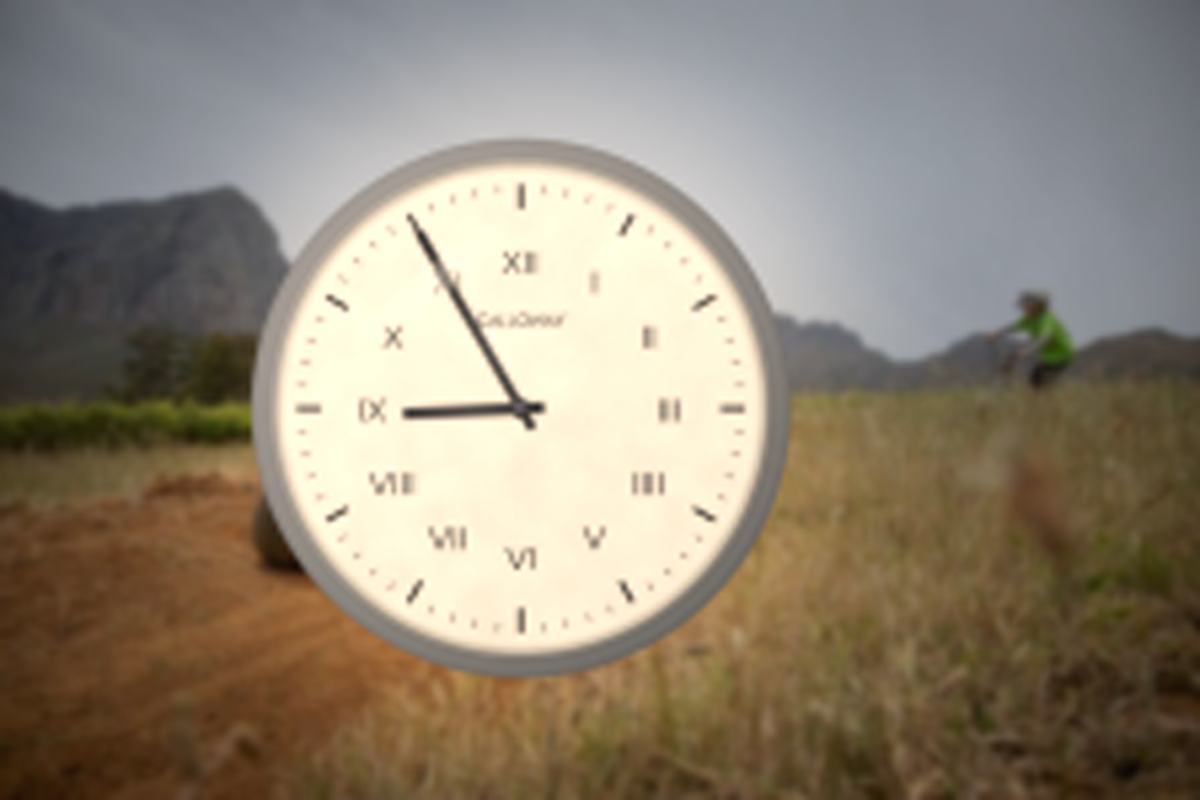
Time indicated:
**8:55**
